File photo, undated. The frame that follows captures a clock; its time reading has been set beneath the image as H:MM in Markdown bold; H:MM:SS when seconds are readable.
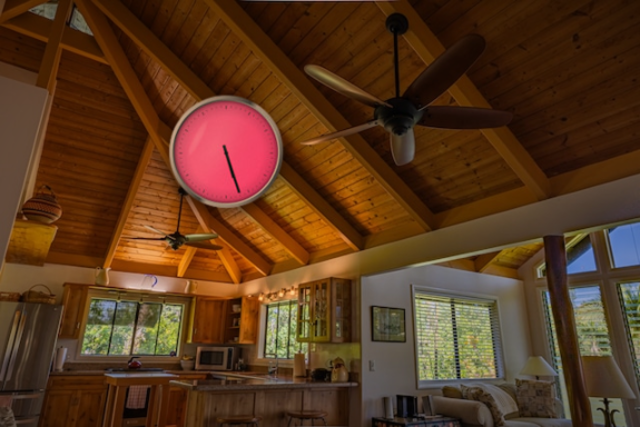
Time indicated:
**5:27**
